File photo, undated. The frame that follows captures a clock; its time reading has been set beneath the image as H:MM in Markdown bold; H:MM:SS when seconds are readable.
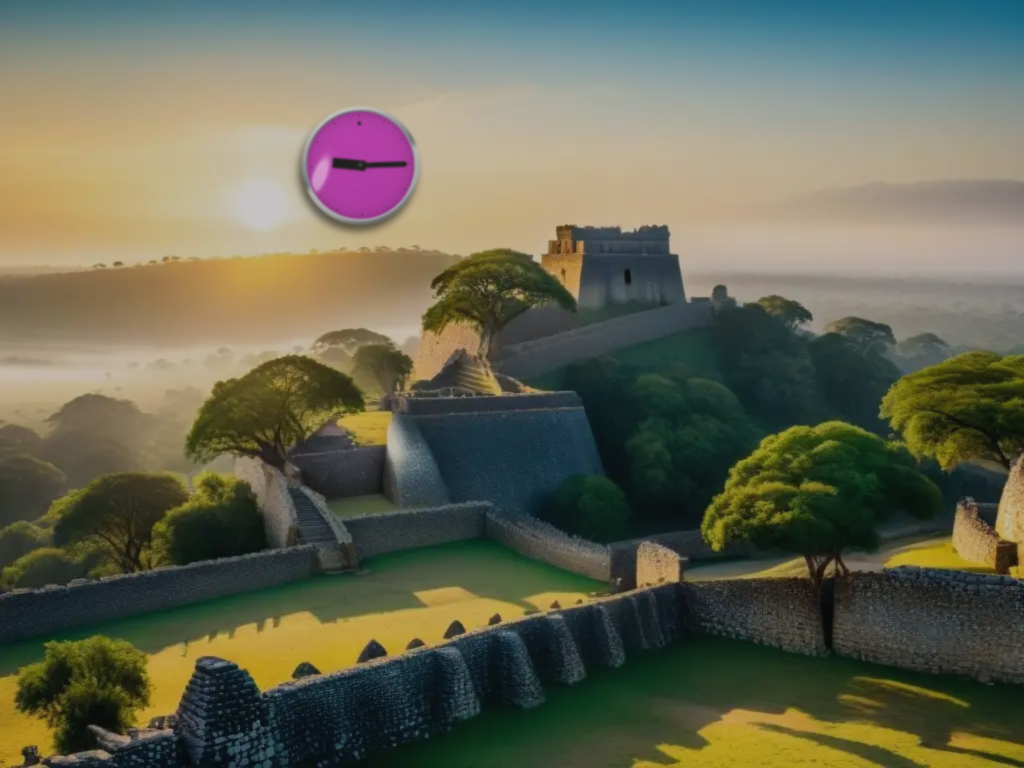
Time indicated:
**9:15**
